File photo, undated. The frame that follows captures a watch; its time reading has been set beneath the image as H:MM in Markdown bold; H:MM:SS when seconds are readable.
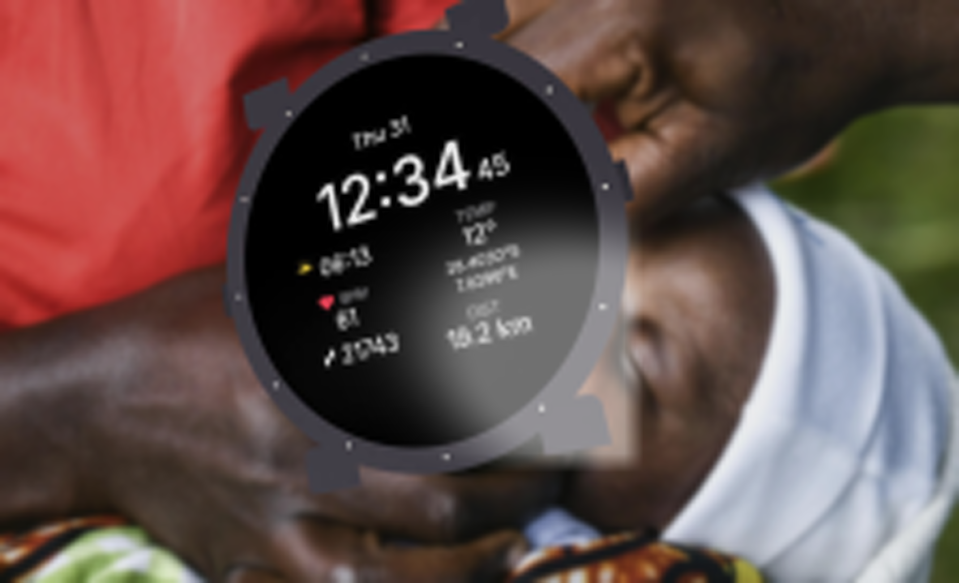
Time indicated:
**12:34**
